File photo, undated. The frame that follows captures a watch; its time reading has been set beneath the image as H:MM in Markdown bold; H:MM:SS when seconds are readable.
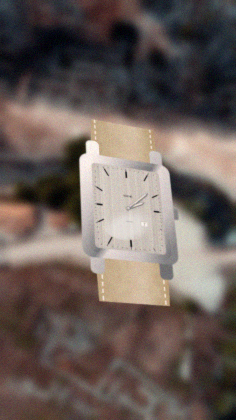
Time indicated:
**2:08**
